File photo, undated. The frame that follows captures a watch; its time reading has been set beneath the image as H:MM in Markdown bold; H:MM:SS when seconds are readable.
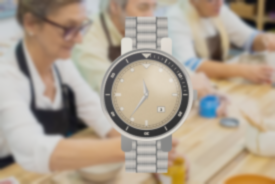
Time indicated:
**11:36**
